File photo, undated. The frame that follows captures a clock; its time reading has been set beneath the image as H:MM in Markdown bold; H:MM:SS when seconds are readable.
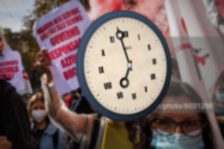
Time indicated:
**6:58**
